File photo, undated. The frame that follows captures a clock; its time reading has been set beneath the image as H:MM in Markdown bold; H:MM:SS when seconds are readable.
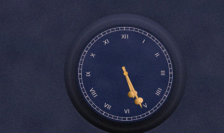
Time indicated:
**5:26**
